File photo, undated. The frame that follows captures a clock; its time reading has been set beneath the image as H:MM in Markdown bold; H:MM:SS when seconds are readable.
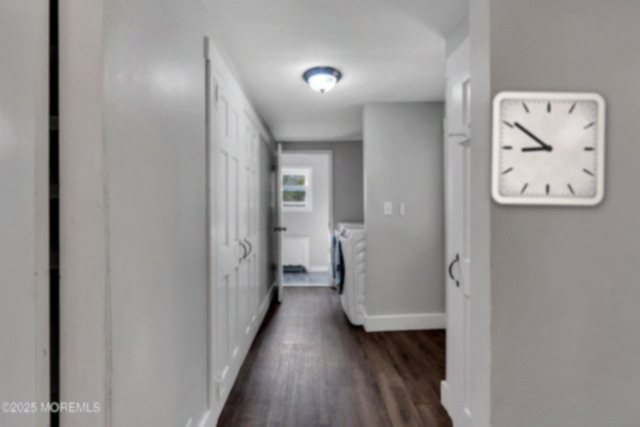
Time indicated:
**8:51**
